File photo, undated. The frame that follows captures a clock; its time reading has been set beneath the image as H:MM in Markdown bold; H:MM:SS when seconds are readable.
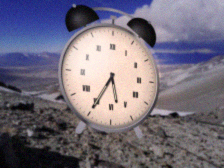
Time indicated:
**5:35**
